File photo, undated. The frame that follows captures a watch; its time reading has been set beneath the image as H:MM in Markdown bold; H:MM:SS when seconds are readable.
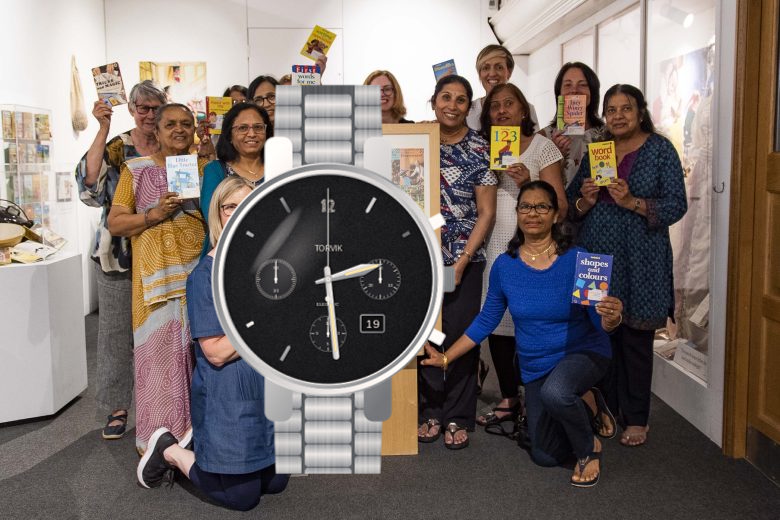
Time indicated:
**2:29**
